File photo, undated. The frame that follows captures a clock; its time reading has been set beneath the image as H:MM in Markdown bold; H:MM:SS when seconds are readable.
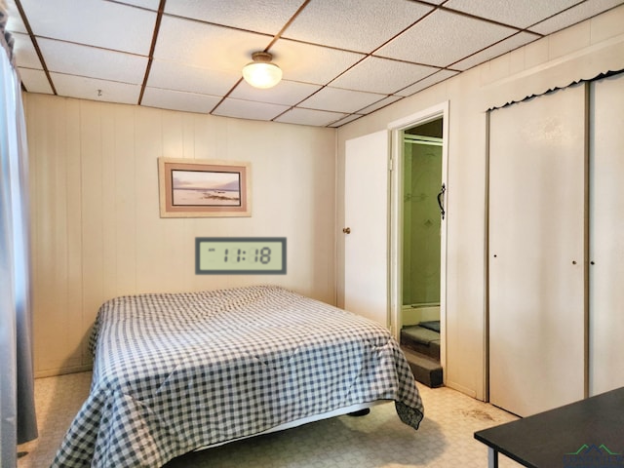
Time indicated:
**11:18**
